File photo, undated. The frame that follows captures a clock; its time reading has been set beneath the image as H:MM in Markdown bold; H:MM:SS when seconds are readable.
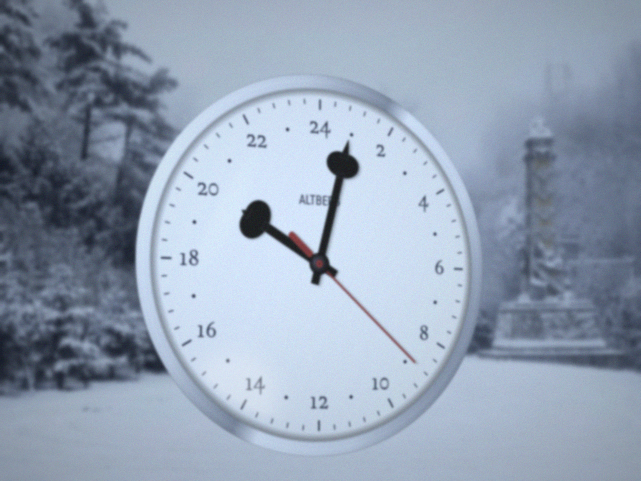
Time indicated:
**20:02:22**
